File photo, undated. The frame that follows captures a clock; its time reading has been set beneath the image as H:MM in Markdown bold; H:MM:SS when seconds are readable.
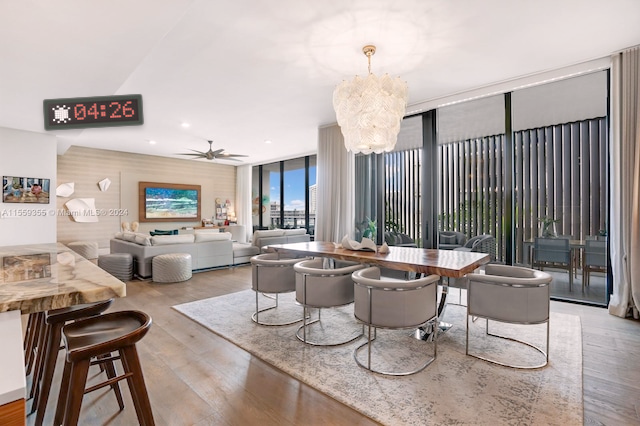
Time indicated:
**4:26**
